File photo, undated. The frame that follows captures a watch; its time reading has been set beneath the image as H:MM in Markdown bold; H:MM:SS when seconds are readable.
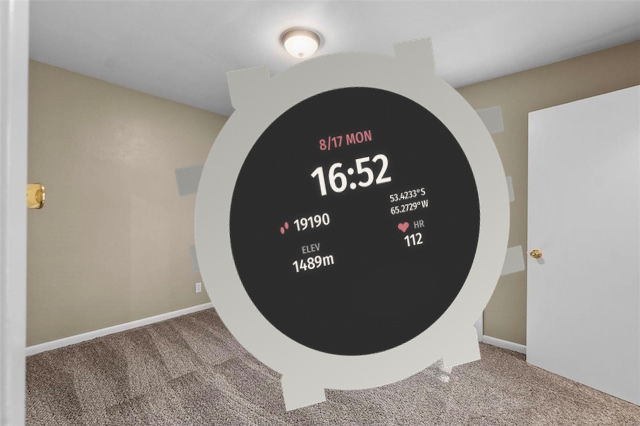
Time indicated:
**16:52**
